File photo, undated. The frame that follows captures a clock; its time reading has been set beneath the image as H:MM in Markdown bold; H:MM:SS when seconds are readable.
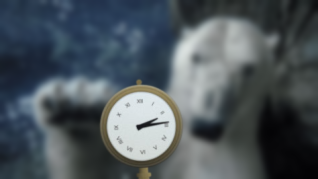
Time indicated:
**2:14**
